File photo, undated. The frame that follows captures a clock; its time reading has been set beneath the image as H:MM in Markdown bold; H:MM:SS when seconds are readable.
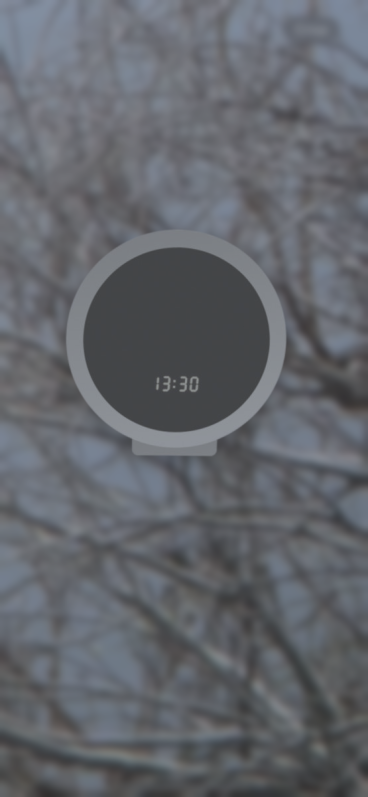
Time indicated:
**13:30**
